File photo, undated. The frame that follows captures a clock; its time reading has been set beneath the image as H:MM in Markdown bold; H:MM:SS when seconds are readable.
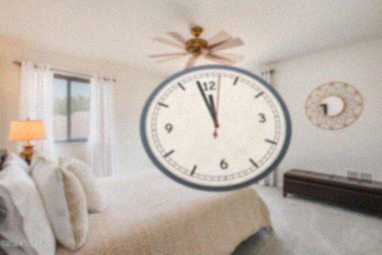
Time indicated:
**11:58:02**
